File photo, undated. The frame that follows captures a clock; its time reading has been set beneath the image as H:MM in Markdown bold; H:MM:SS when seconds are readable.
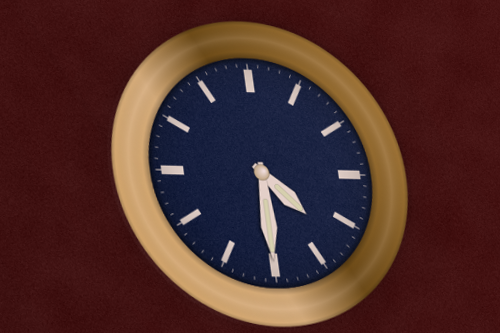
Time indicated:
**4:30**
